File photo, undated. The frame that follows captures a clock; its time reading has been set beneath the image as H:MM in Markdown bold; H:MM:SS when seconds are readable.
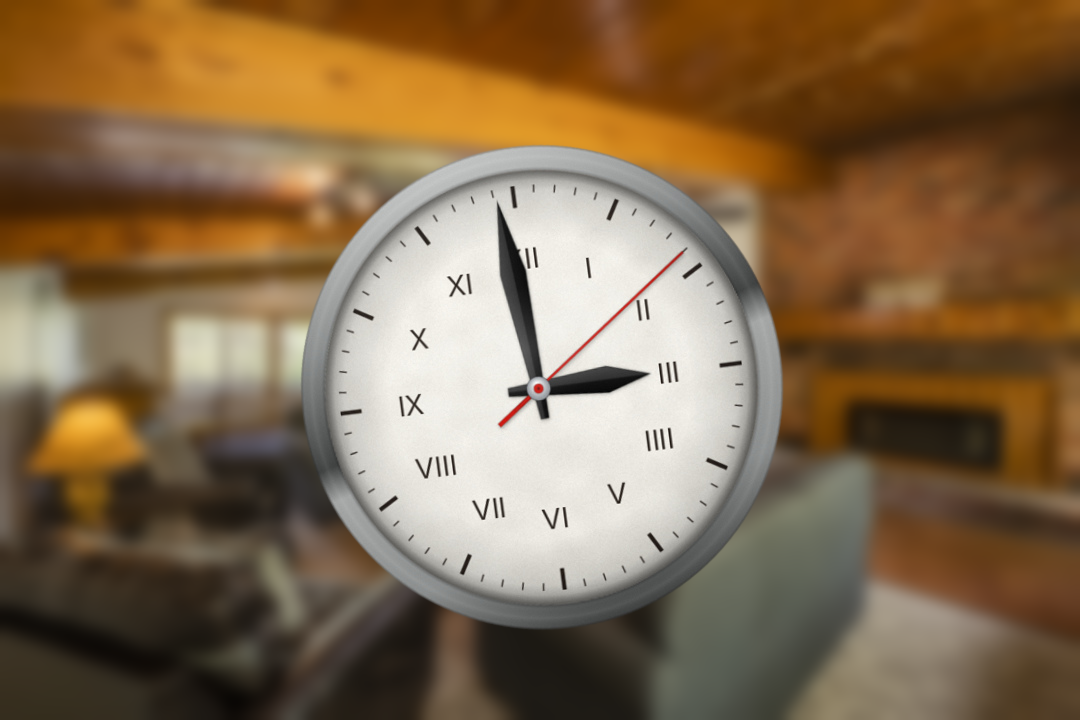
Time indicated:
**2:59:09**
